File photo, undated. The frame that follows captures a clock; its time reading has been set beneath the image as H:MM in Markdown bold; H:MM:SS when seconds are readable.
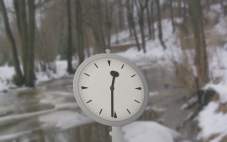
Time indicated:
**12:31**
